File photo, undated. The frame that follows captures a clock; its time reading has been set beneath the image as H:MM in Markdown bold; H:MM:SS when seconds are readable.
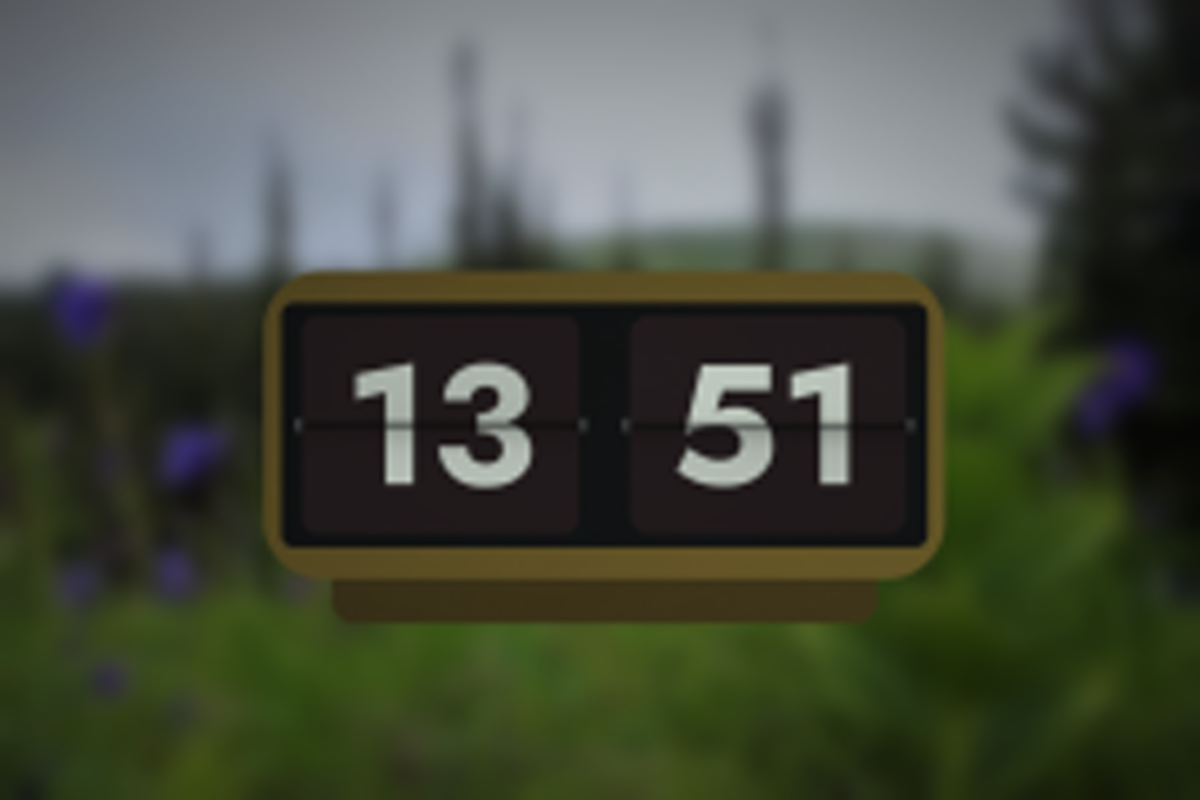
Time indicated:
**13:51**
